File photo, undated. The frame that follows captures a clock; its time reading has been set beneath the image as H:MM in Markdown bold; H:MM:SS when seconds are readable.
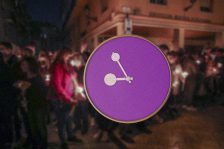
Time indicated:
**8:55**
